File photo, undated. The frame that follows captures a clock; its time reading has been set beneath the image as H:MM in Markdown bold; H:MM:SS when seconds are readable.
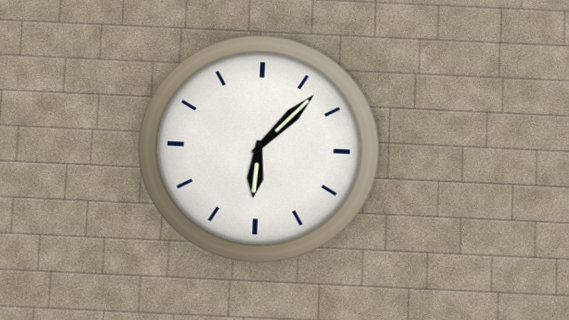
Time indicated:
**6:07**
